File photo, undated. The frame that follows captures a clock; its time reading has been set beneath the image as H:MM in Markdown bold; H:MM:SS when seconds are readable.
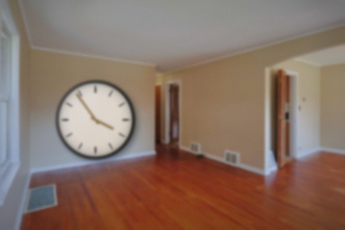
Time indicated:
**3:54**
